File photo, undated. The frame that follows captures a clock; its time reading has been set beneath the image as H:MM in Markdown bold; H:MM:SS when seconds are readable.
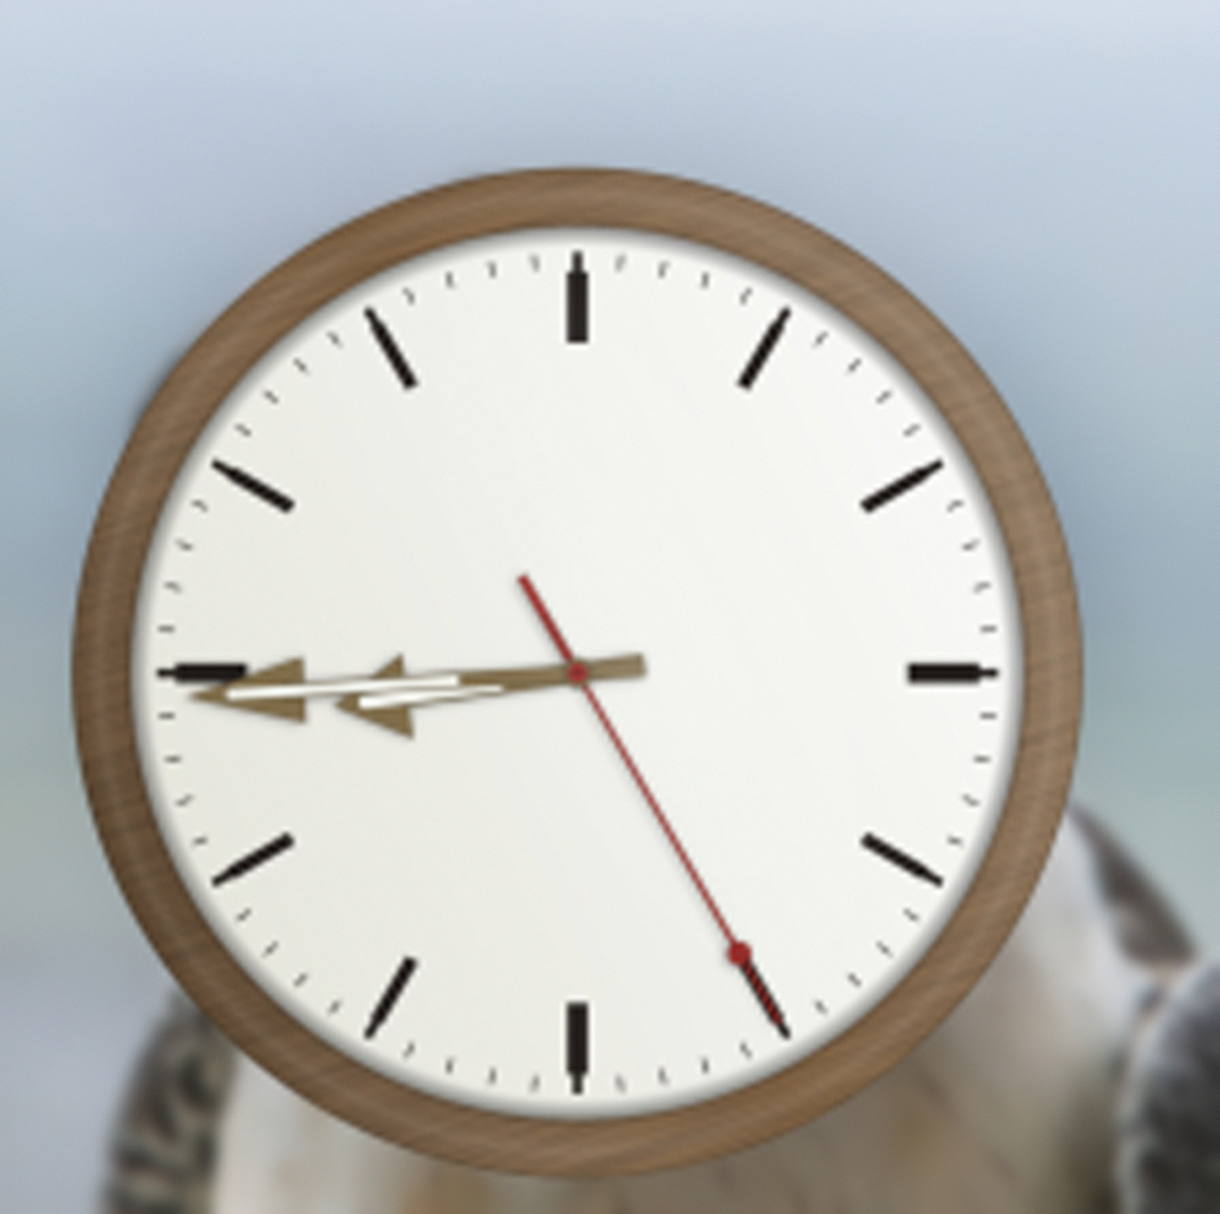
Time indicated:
**8:44:25**
